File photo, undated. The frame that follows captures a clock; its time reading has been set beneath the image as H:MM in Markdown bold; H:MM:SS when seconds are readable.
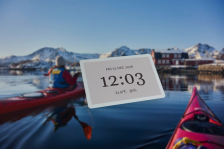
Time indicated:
**12:03**
